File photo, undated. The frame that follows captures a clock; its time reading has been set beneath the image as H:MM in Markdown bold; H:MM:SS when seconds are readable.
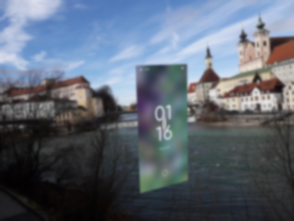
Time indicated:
**1:16**
